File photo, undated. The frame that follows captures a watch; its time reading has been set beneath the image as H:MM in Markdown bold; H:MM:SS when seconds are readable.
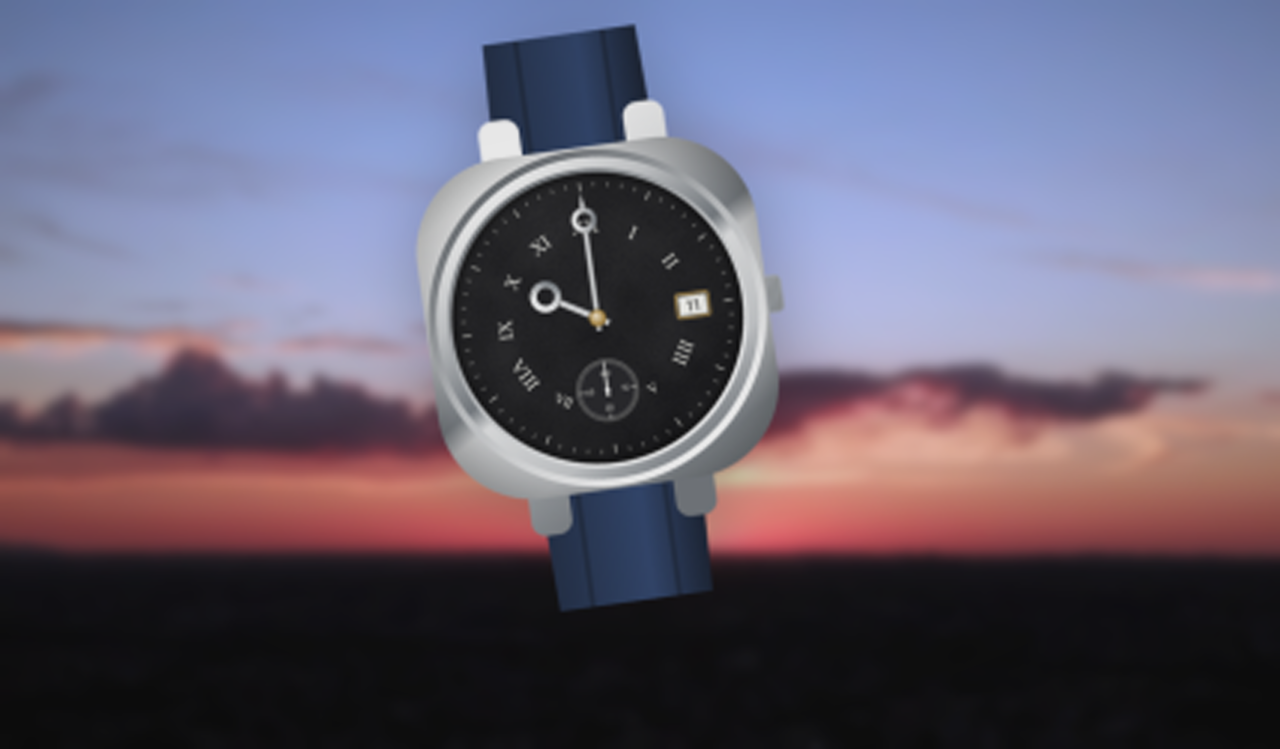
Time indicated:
**10:00**
